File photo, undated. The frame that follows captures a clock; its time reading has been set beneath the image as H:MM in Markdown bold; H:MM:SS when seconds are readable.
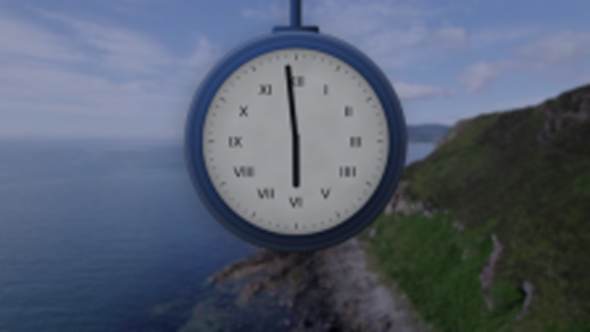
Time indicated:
**5:59**
